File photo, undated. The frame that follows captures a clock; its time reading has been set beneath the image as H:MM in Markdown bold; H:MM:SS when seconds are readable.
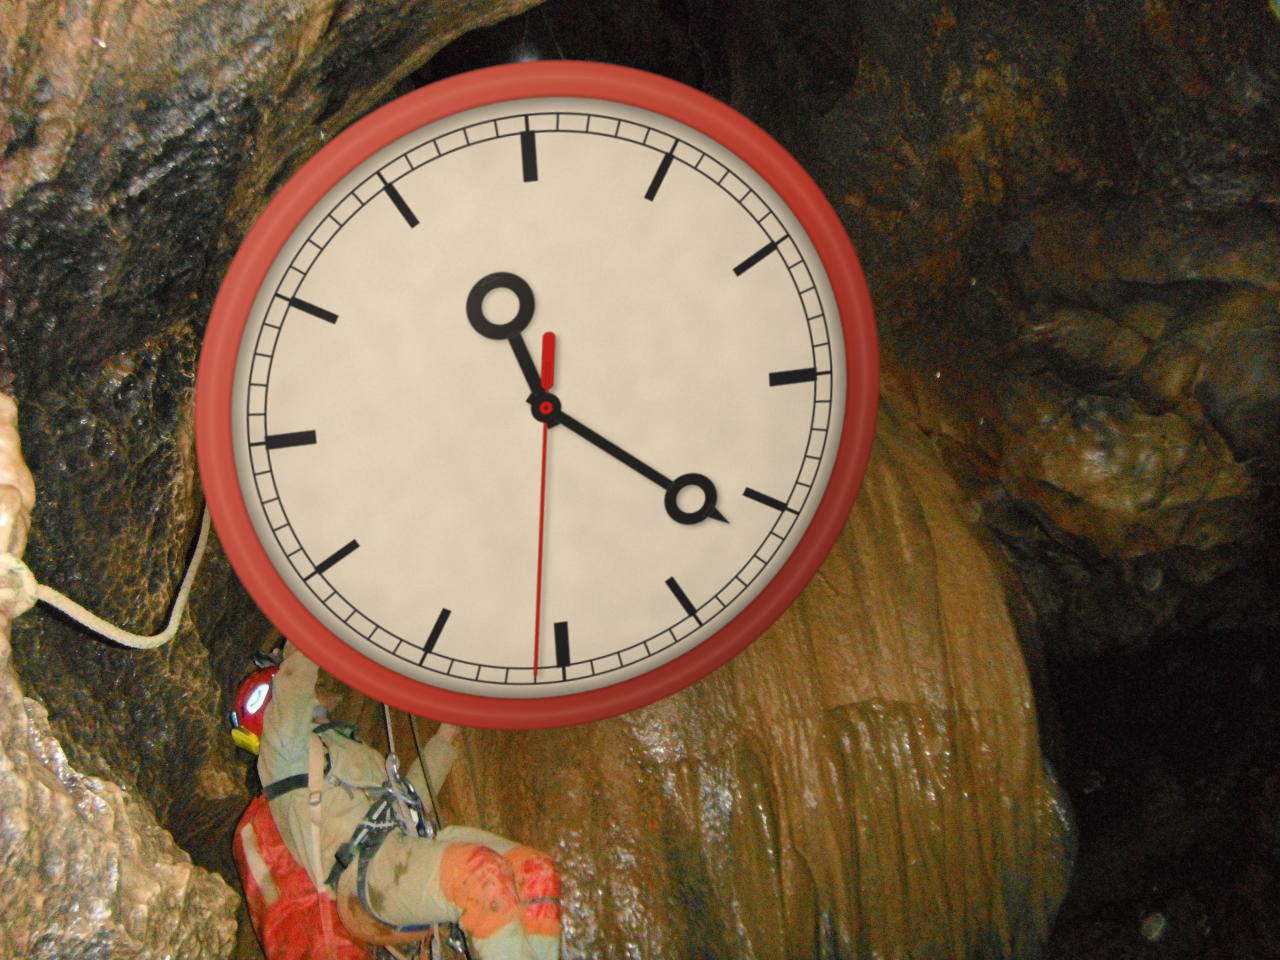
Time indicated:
**11:21:31**
